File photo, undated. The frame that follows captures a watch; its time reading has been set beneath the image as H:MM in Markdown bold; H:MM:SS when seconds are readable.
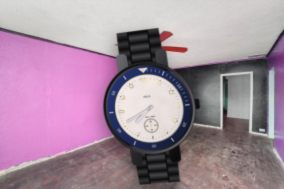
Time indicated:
**7:41**
